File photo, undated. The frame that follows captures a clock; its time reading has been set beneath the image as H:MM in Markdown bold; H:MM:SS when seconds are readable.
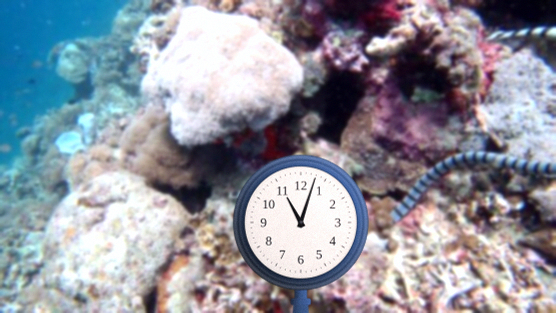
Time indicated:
**11:03**
